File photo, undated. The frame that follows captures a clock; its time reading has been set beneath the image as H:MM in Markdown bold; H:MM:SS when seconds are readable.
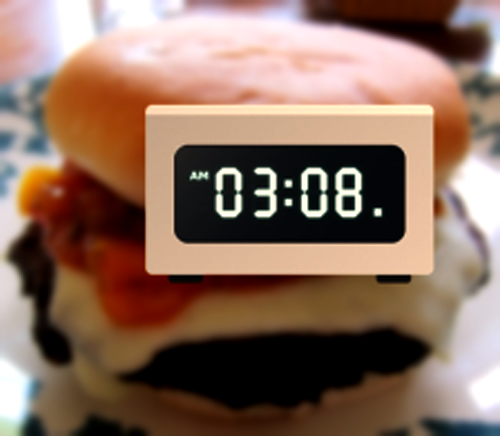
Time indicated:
**3:08**
